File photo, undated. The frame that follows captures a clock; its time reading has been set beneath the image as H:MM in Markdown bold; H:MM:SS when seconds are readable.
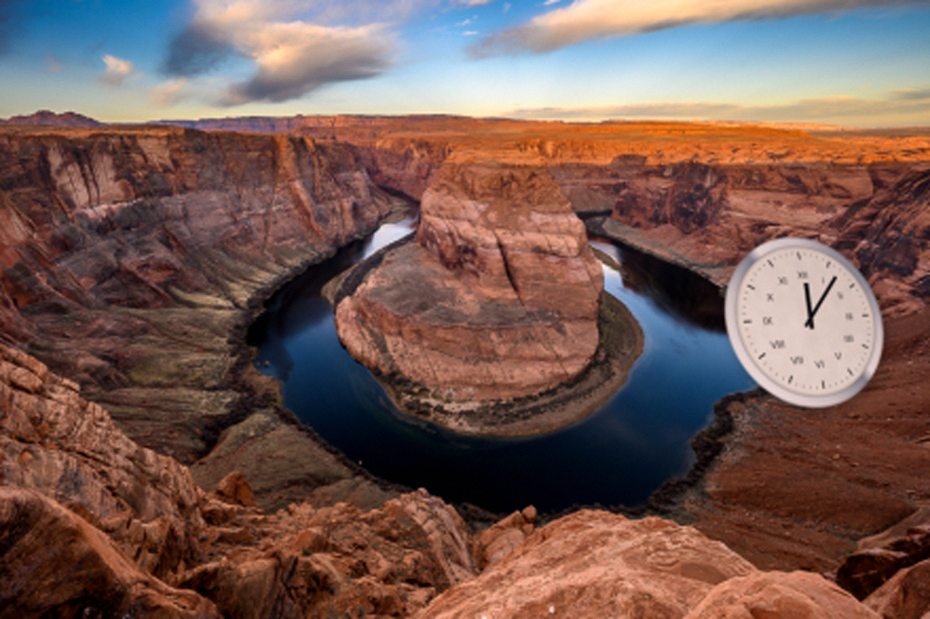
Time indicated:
**12:07**
